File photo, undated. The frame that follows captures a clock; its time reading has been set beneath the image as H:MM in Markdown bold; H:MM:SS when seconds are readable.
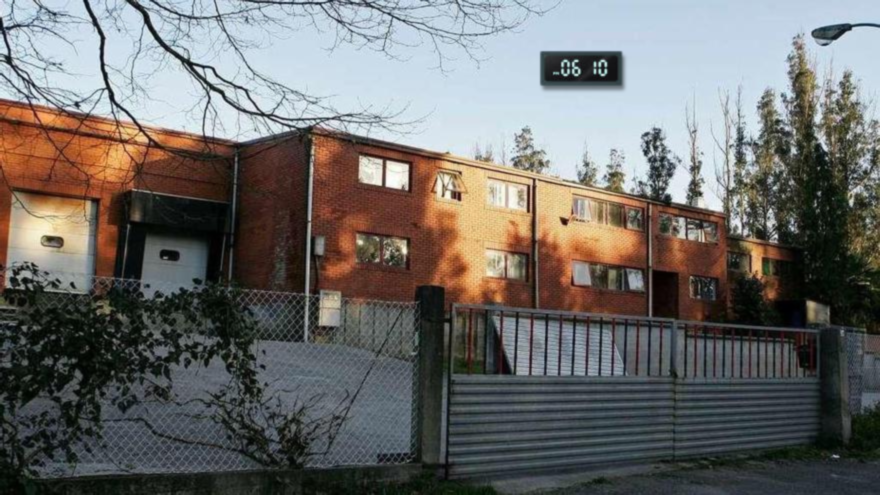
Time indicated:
**6:10**
